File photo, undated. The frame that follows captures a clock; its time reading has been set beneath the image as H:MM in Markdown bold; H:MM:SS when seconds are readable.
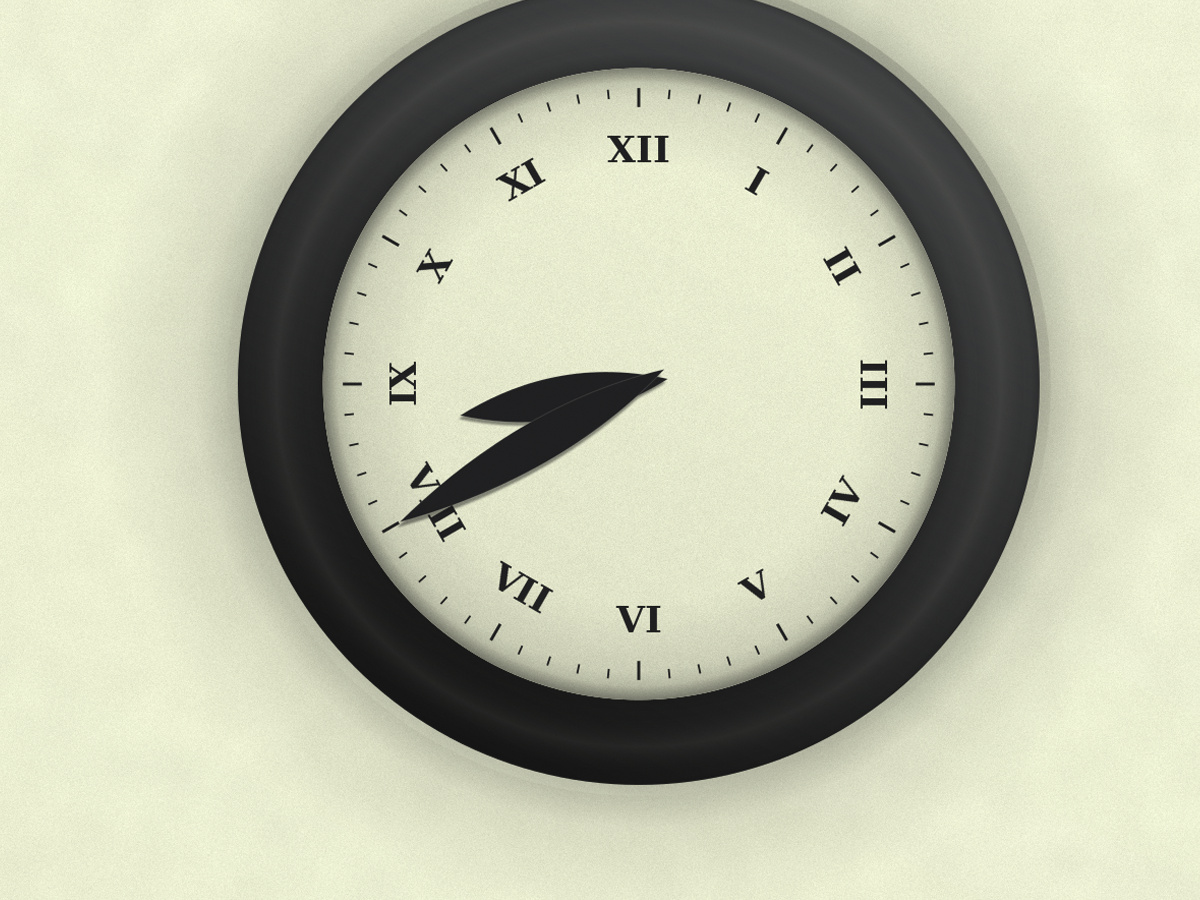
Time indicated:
**8:40**
